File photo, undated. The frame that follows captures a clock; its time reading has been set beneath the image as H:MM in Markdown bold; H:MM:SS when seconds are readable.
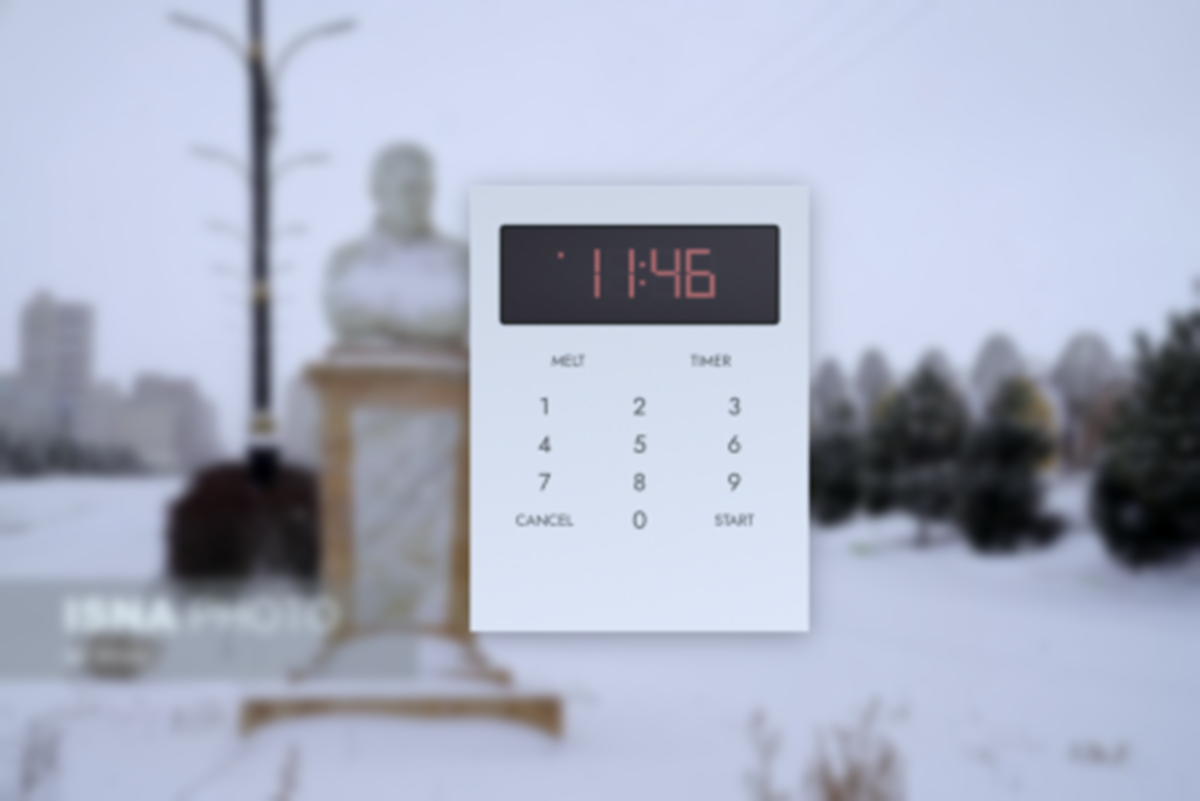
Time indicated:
**11:46**
